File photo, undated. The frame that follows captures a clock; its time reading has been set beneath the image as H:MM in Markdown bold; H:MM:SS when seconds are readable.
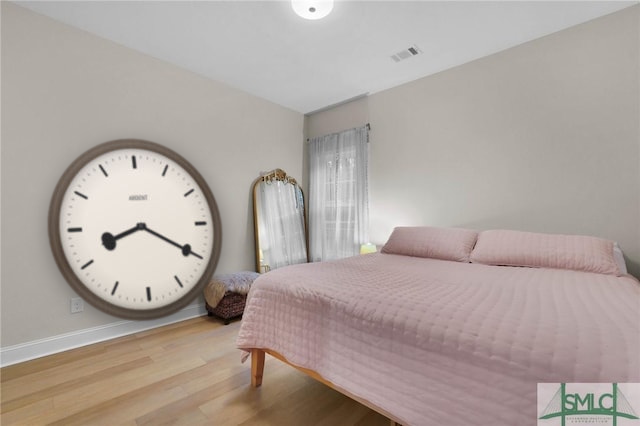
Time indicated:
**8:20**
